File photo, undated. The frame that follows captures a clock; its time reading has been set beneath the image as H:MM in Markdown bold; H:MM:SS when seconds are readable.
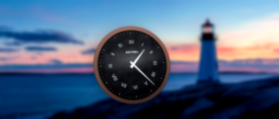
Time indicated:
**1:23**
